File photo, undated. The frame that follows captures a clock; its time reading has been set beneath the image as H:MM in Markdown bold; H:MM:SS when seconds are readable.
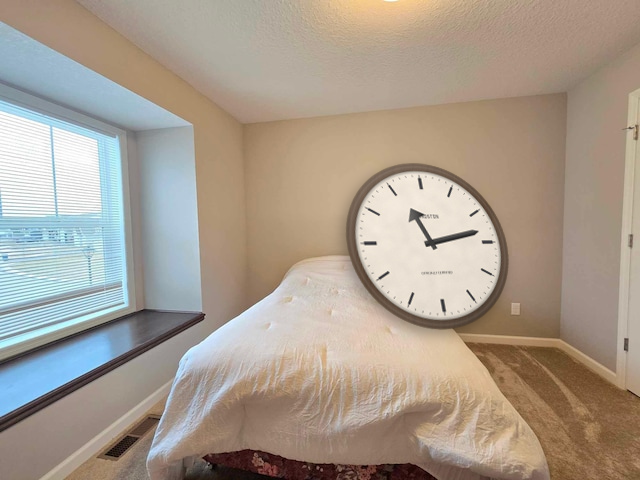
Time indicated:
**11:13**
